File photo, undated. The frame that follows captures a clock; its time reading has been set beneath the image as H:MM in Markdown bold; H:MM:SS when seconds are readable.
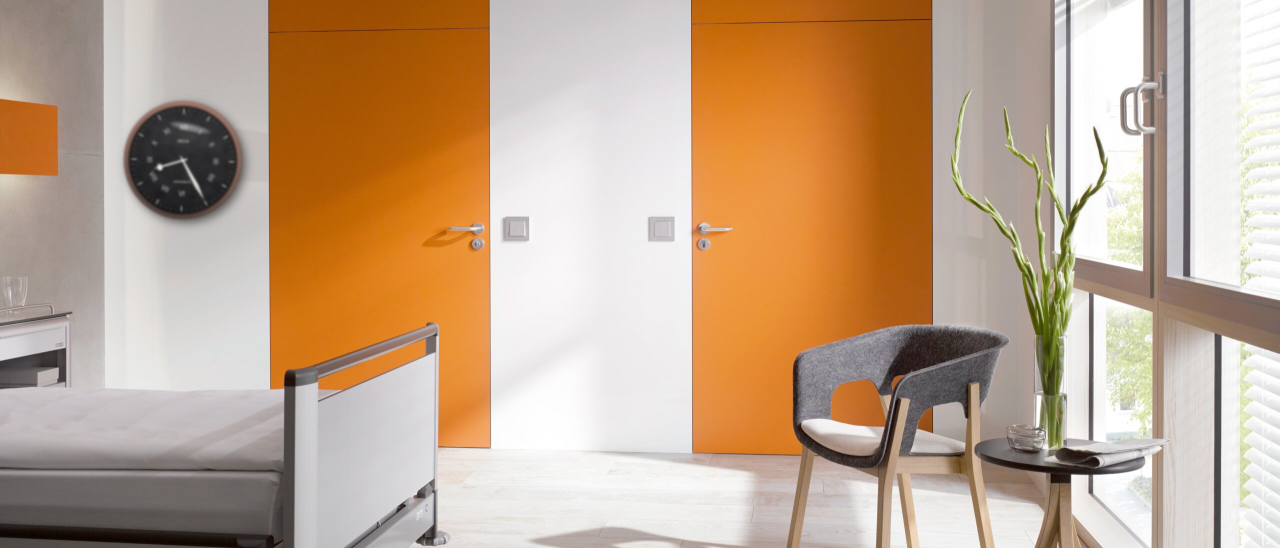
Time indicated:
**8:25**
